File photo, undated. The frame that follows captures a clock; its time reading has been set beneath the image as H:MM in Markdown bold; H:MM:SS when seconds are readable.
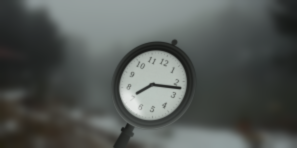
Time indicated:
**7:12**
